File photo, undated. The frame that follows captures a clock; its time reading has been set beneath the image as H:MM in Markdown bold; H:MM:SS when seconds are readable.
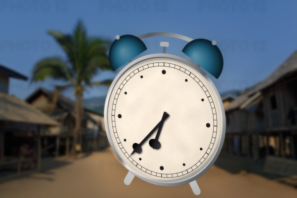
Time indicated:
**6:37**
